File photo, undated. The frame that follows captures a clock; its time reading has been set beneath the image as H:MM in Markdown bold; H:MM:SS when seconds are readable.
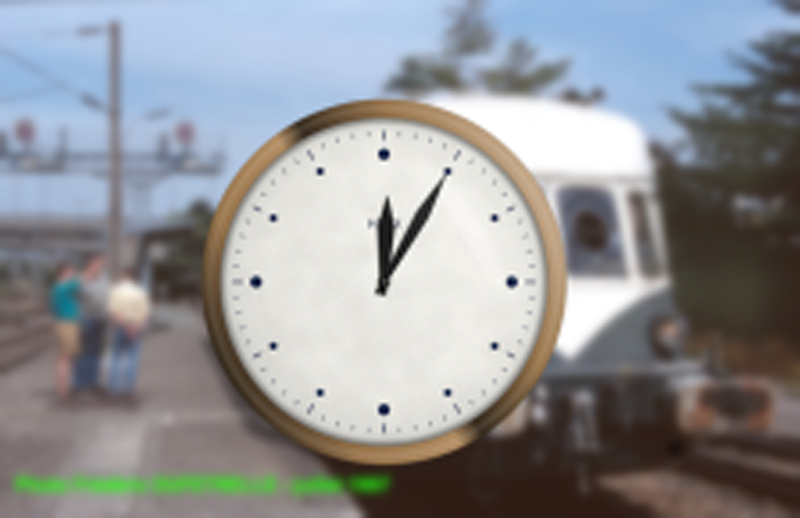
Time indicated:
**12:05**
